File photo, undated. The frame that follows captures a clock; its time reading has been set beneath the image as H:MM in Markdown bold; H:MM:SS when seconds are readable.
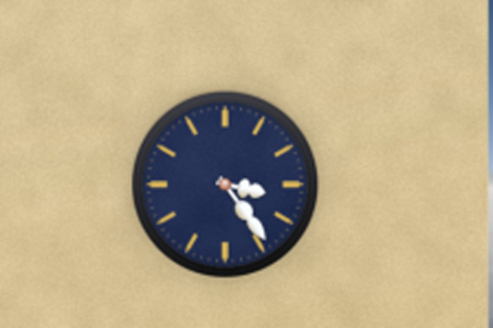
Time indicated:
**3:24**
